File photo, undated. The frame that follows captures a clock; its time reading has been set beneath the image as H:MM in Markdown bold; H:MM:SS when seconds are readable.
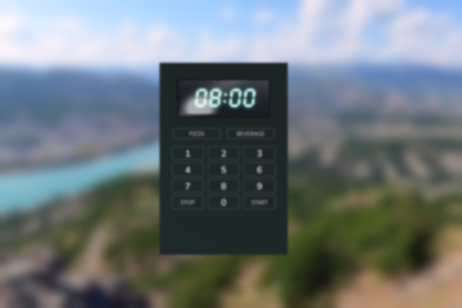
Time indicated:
**8:00**
